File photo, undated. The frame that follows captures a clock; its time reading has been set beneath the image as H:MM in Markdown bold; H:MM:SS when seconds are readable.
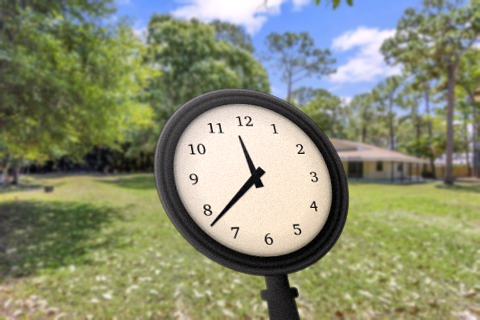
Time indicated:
**11:38**
